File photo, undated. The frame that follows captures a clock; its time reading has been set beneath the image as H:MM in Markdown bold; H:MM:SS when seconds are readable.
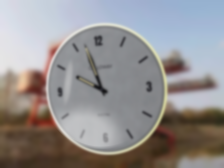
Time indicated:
**9:57**
